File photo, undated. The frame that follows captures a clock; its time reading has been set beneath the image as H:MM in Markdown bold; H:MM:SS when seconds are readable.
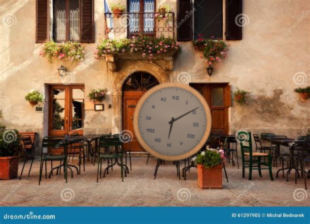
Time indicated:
**6:09**
